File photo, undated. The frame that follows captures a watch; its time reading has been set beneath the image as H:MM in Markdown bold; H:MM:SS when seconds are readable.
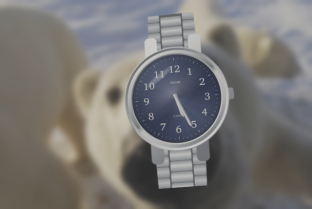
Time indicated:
**5:26**
